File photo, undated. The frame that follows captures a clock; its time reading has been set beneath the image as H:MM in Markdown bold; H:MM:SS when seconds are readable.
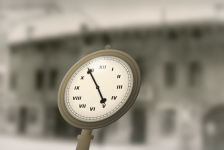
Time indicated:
**4:54**
